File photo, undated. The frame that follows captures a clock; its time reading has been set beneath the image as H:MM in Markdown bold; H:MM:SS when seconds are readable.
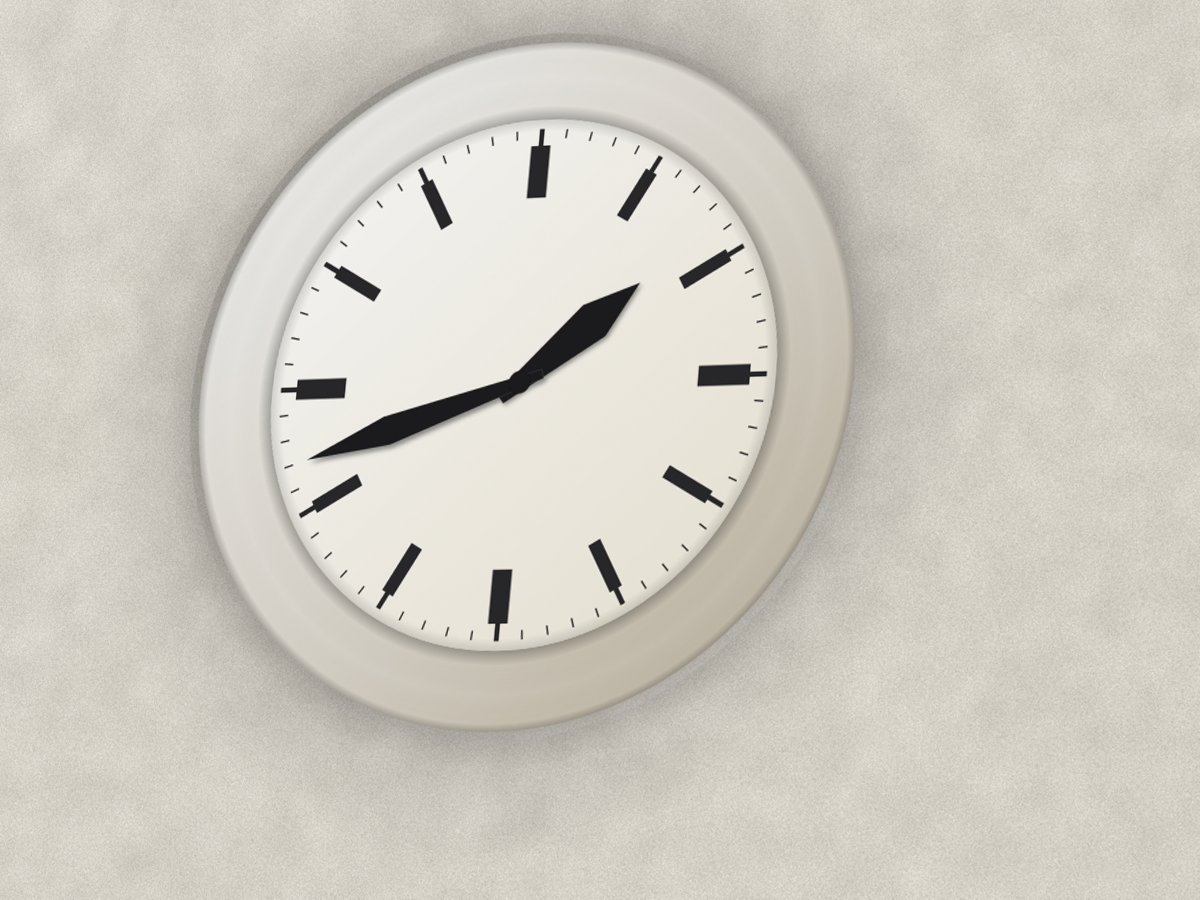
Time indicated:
**1:42**
